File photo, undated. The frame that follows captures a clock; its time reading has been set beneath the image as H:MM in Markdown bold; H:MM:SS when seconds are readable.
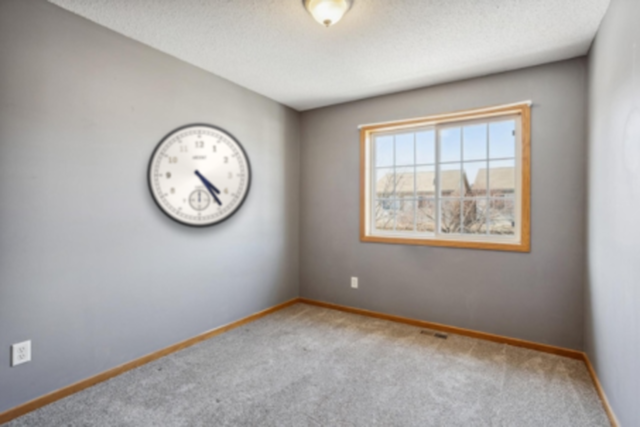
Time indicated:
**4:24**
